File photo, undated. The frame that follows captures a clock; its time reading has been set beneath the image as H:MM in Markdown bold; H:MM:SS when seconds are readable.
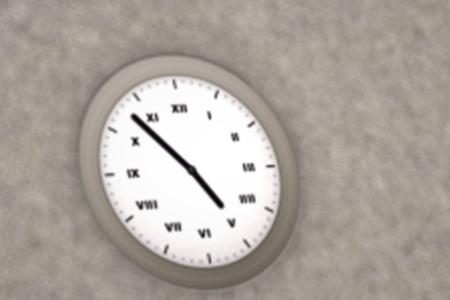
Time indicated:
**4:53**
